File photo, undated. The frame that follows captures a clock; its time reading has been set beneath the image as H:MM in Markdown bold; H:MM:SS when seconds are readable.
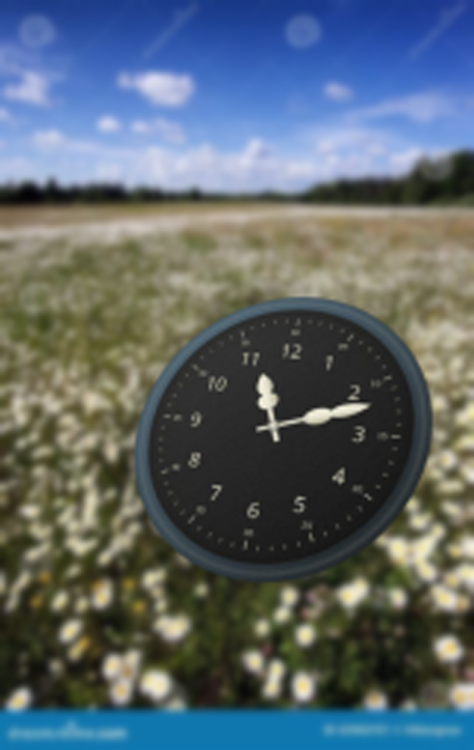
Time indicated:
**11:12**
